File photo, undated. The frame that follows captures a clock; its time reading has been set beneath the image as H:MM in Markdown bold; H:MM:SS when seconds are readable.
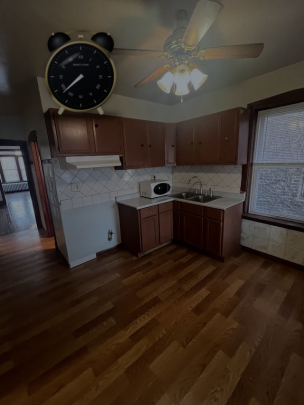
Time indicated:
**7:38**
